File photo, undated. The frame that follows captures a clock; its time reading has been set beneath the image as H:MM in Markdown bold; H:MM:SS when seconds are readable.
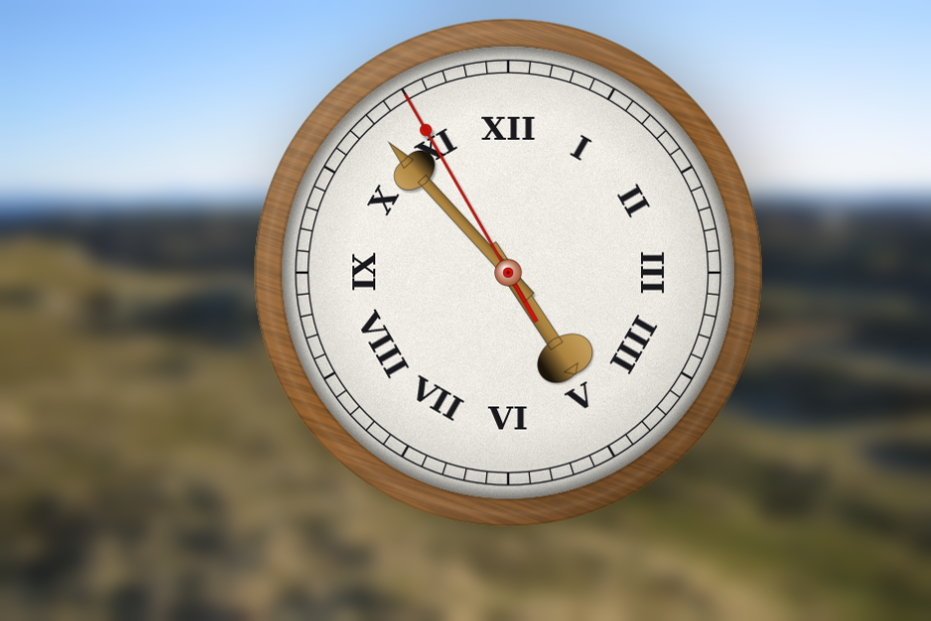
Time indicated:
**4:52:55**
